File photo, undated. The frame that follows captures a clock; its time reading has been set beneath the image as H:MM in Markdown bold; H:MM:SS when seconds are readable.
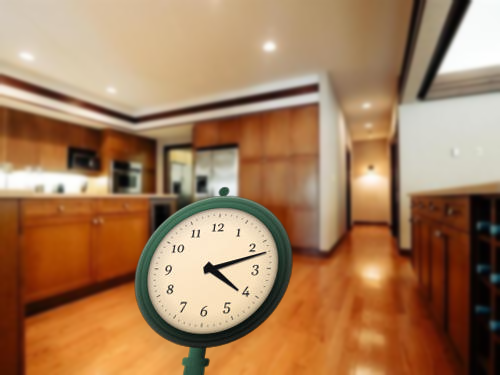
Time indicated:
**4:12**
